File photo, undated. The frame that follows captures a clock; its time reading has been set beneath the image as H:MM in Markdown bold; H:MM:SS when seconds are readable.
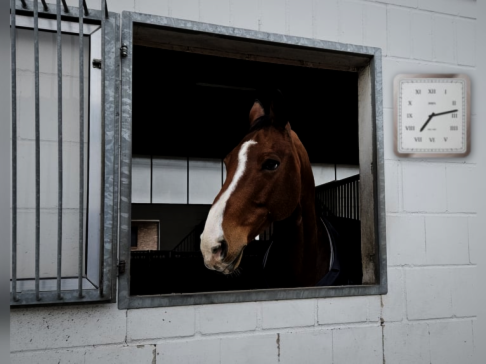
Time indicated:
**7:13**
